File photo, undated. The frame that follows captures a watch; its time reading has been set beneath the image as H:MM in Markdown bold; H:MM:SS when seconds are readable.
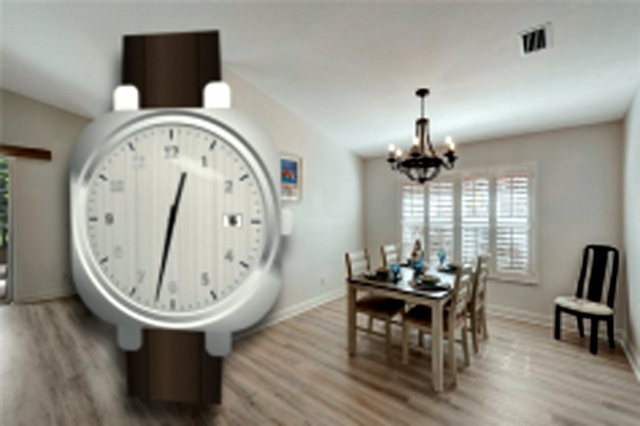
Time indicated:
**12:32**
